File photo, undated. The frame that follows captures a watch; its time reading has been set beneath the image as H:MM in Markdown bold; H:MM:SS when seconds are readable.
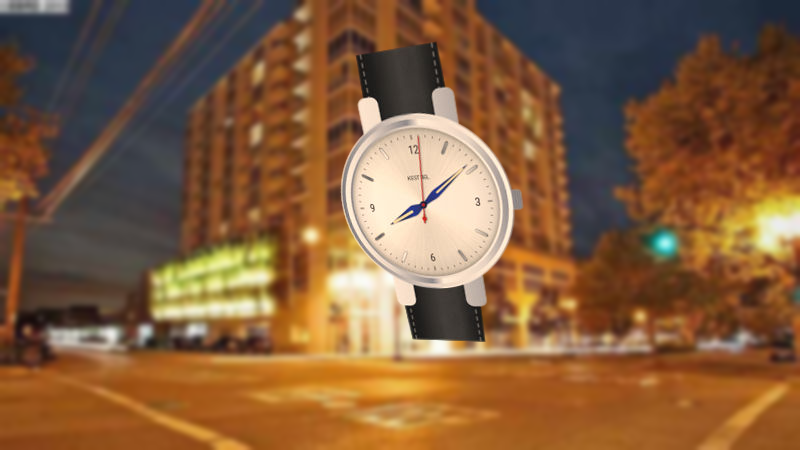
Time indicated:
**8:09:01**
